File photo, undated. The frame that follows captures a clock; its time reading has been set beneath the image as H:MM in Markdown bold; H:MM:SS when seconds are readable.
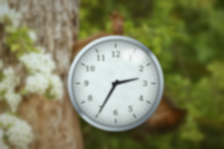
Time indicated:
**2:35**
